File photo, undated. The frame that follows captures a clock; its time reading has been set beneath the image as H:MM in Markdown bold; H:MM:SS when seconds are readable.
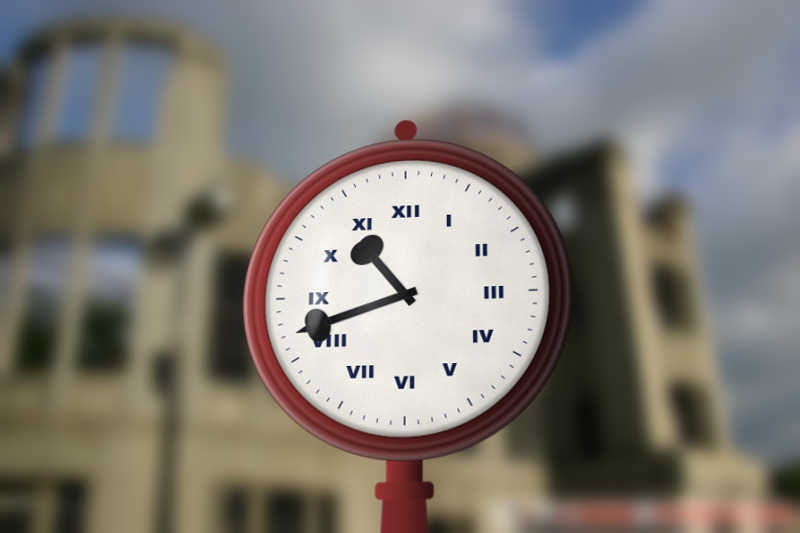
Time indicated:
**10:42**
